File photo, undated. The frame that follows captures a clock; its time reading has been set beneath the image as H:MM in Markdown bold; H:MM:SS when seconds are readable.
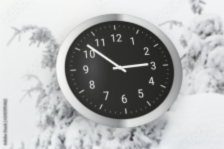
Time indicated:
**2:52**
